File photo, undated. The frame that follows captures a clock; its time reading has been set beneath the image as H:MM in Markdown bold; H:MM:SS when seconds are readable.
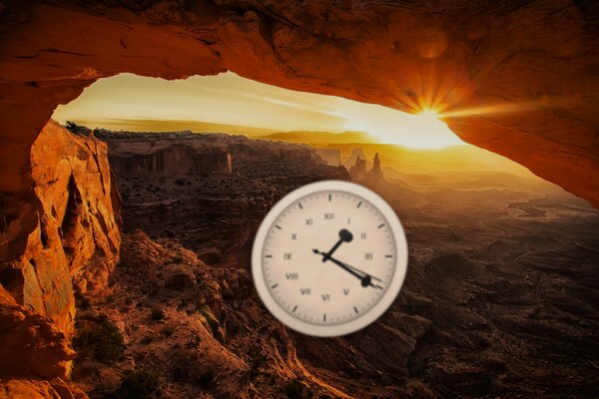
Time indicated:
**1:20:19**
